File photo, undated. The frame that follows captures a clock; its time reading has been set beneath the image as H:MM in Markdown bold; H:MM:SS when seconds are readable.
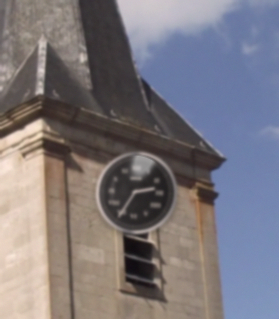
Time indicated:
**2:35**
